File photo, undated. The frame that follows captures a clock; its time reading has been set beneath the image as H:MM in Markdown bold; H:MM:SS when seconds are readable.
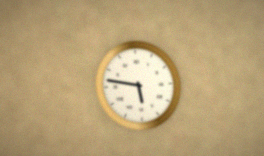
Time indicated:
**5:47**
